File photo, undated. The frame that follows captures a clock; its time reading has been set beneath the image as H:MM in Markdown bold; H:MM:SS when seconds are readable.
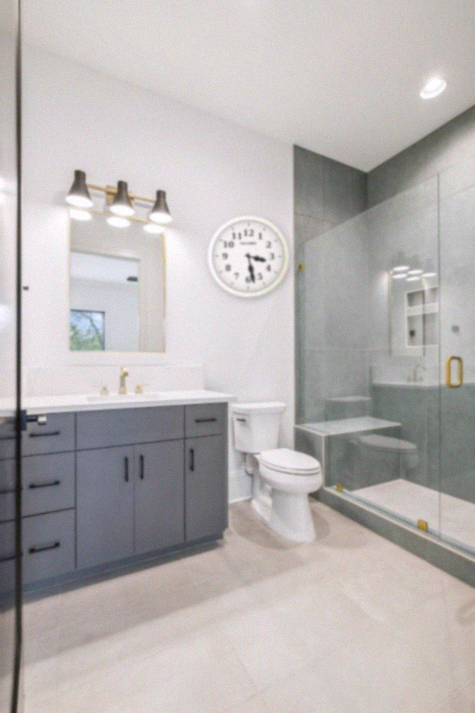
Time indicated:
**3:28**
